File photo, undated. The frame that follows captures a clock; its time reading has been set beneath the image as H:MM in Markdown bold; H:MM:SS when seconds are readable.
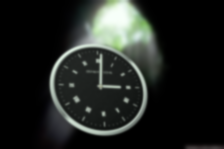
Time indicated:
**3:01**
